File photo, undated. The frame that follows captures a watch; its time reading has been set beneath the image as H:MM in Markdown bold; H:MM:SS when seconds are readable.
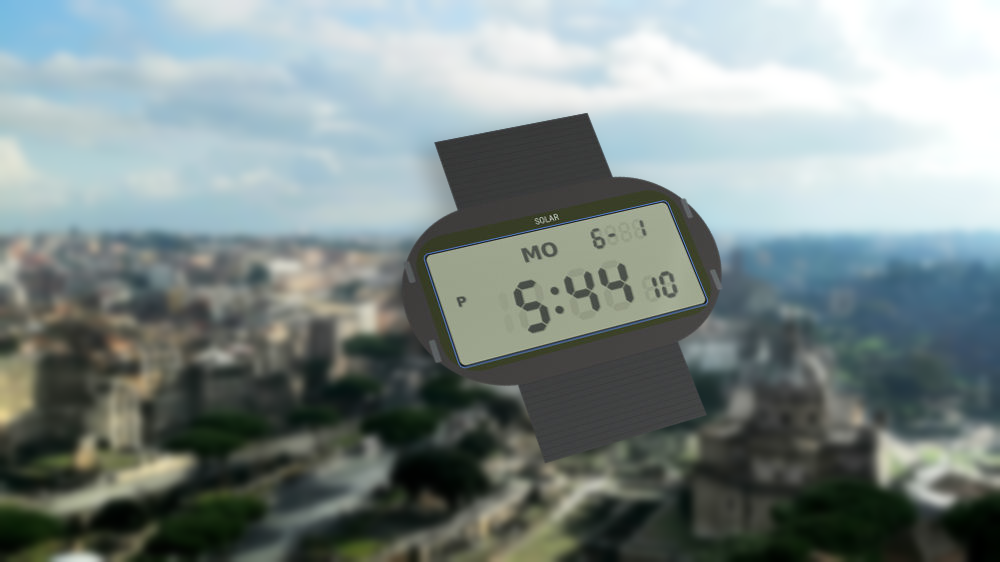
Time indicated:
**5:44:10**
